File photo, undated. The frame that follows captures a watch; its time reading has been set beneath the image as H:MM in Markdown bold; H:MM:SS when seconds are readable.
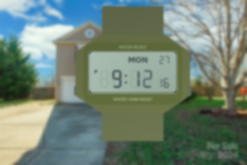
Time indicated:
**9:12**
